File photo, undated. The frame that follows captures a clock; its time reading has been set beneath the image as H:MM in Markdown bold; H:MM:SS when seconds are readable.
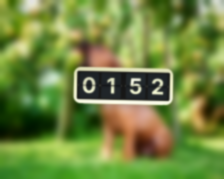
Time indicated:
**1:52**
